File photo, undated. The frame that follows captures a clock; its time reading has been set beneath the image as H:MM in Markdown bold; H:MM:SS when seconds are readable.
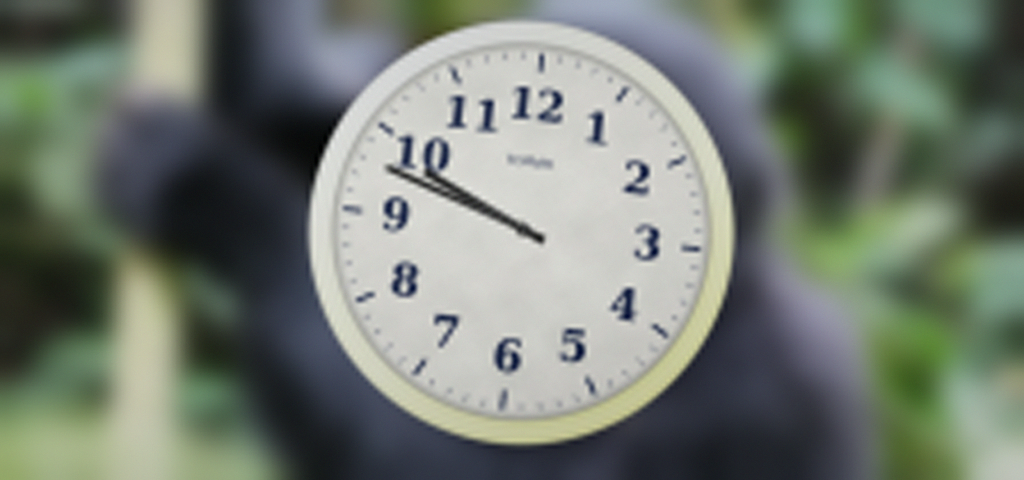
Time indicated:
**9:48**
